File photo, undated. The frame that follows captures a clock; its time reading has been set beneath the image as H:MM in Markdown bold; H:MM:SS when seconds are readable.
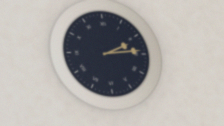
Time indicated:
**2:14**
